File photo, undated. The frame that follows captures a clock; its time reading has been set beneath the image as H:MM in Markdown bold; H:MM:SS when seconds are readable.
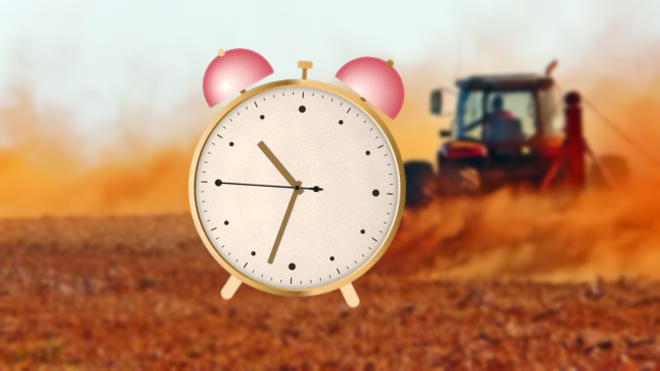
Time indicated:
**10:32:45**
